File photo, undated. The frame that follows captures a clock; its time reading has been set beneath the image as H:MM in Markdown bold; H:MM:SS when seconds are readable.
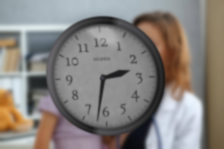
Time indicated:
**2:32**
